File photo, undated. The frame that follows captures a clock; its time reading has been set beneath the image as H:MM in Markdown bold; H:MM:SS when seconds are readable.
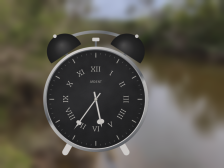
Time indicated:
**5:36**
